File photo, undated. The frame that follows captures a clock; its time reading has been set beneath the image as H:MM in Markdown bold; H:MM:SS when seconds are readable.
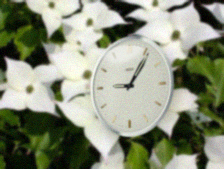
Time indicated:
**9:06**
